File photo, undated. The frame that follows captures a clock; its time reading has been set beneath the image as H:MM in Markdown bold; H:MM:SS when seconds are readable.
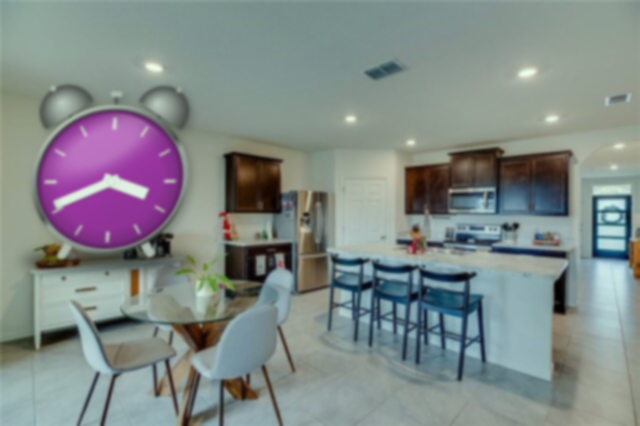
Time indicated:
**3:41**
